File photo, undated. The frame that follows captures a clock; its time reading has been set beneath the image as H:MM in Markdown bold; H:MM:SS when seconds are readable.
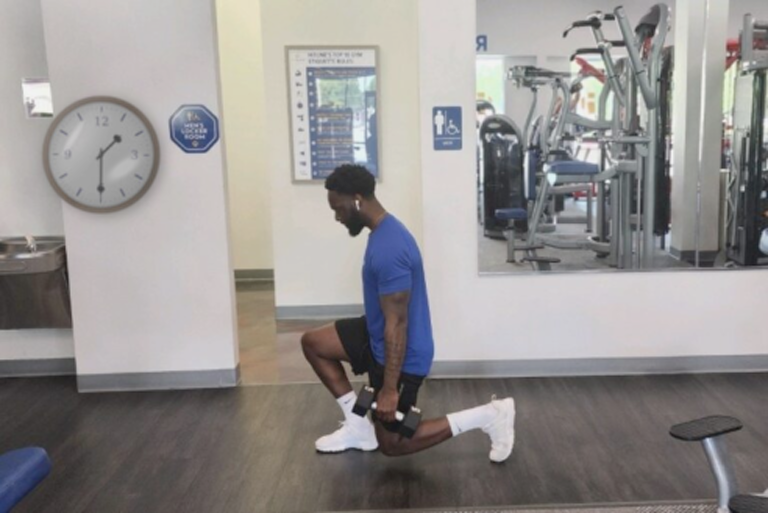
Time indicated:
**1:30**
